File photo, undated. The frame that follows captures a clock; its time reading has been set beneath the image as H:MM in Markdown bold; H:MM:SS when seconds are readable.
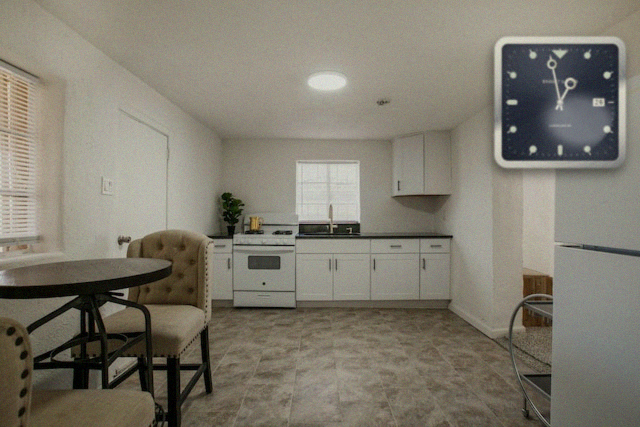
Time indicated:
**12:58**
